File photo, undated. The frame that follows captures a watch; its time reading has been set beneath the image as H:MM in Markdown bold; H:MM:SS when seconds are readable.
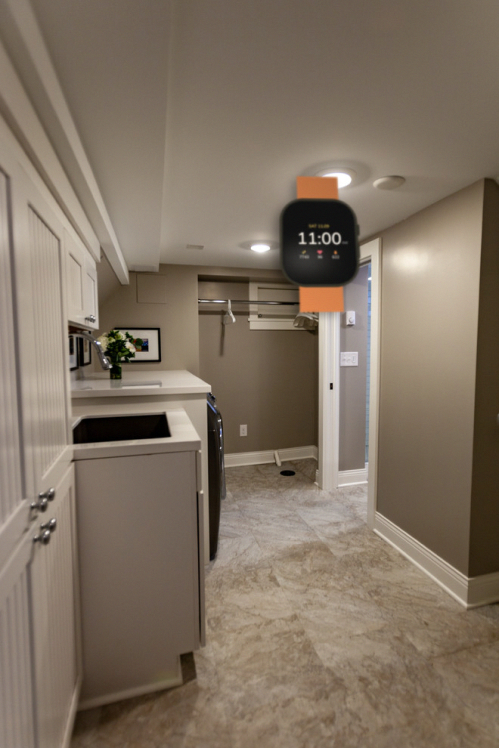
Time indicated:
**11:00**
